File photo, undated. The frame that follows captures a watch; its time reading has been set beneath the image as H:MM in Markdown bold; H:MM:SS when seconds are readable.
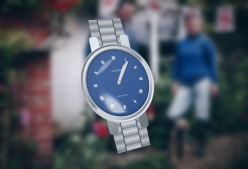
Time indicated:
**1:06**
